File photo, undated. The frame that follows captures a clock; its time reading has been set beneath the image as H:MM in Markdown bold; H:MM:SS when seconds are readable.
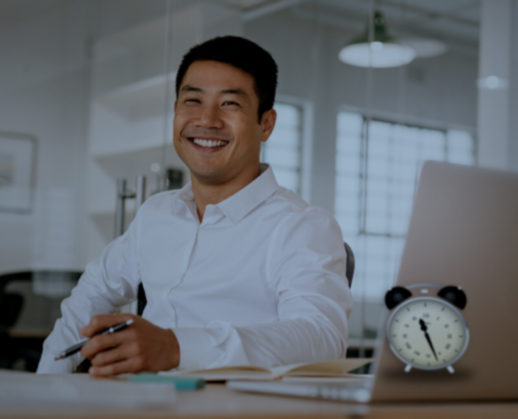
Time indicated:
**11:27**
